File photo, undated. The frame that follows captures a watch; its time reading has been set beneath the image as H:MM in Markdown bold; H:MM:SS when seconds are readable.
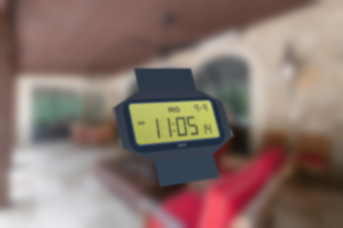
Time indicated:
**11:05**
